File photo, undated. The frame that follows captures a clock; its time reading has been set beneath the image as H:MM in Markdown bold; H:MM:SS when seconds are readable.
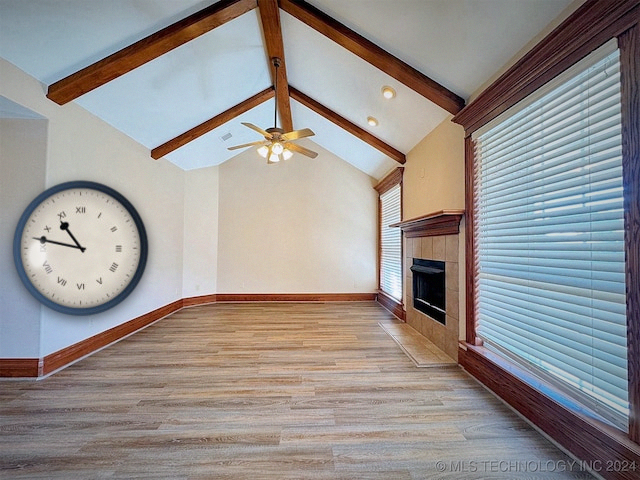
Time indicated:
**10:47**
